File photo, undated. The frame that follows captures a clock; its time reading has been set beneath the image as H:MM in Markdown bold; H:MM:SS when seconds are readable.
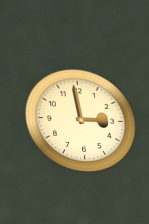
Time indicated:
**2:59**
